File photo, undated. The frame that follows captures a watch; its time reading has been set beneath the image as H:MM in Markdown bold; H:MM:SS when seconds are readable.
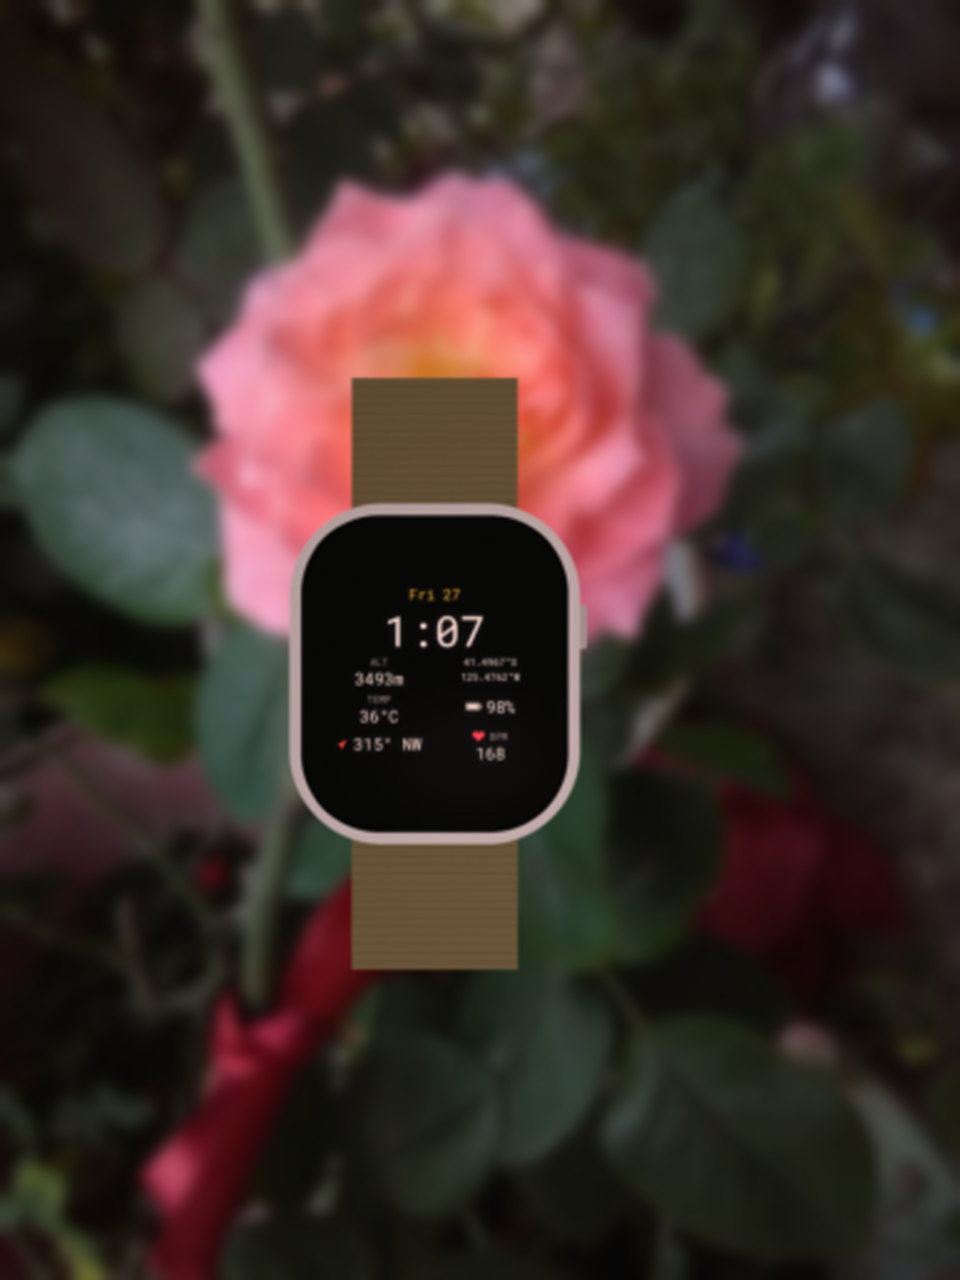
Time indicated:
**1:07**
